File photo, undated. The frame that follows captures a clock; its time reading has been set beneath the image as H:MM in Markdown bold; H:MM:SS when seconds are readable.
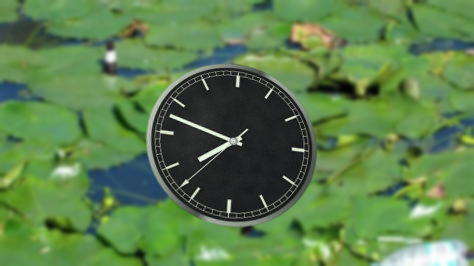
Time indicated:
**7:47:37**
